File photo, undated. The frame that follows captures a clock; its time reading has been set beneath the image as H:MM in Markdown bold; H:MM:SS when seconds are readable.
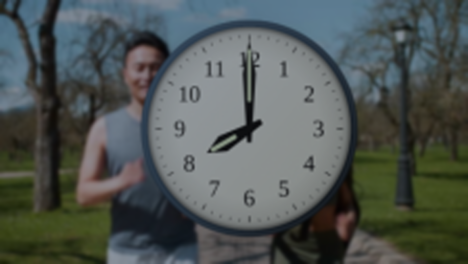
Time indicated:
**8:00**
